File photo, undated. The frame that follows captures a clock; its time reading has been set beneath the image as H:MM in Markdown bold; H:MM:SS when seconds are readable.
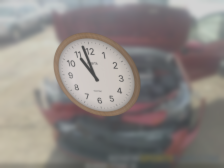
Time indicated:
**10:58**
